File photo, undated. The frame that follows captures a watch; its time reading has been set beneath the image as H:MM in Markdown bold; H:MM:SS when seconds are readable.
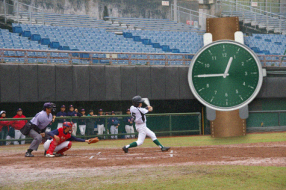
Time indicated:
**12:45**
